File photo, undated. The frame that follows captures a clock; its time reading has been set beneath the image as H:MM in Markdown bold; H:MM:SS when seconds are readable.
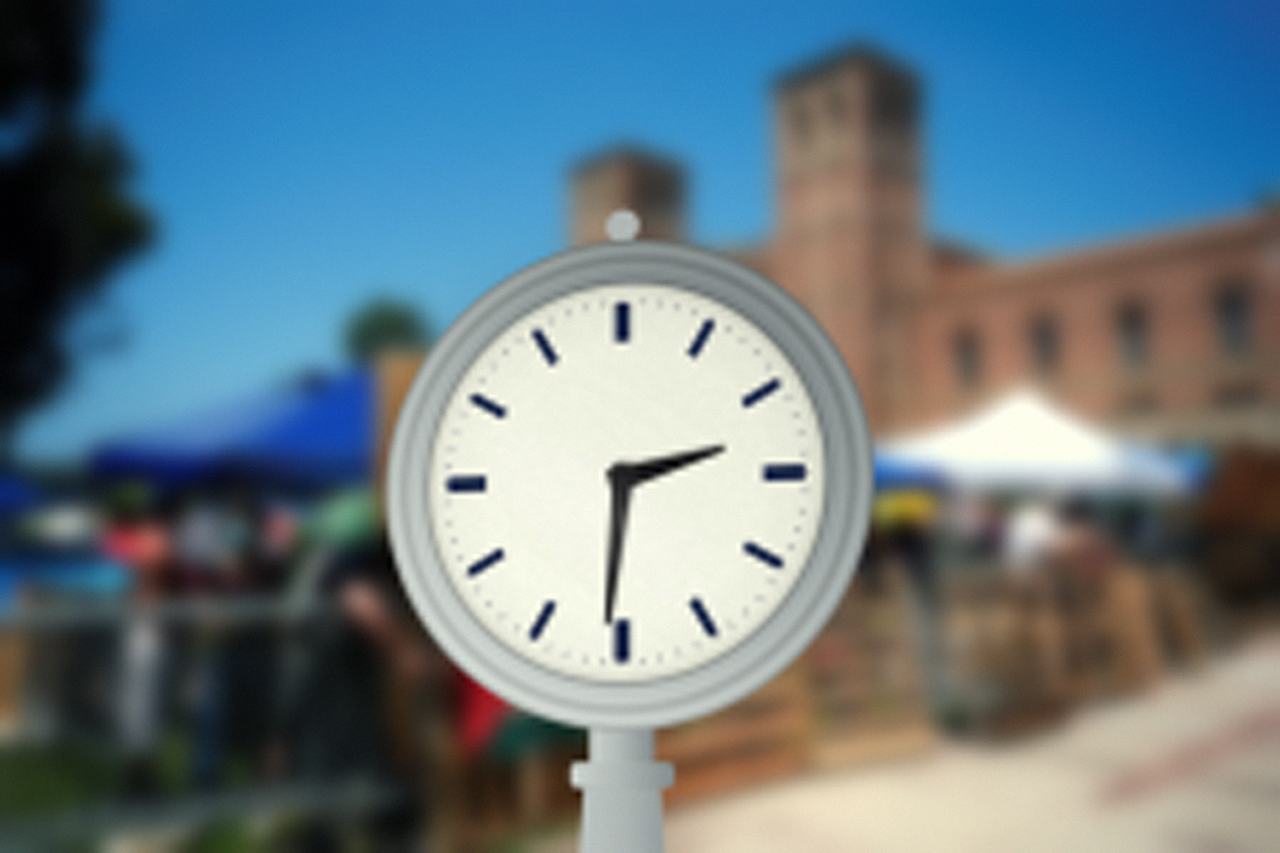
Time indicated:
**2:31**
